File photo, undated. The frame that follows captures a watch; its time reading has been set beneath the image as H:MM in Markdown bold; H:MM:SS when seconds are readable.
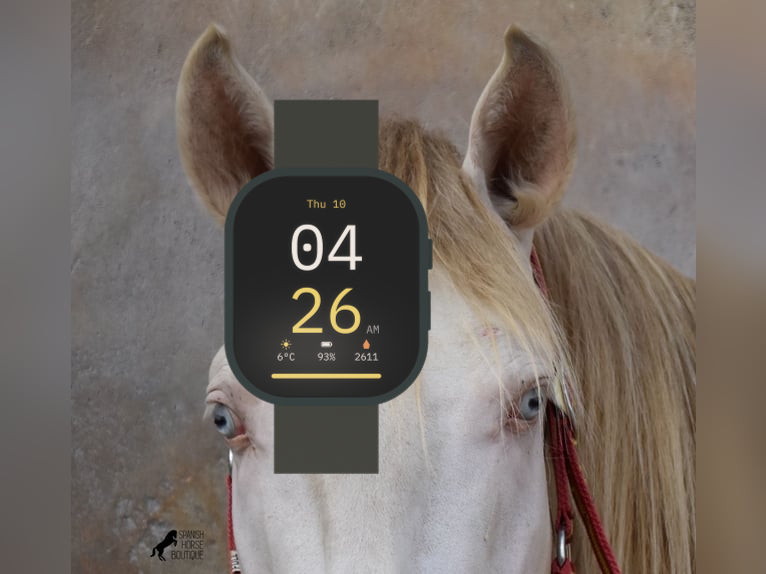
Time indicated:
**4:26**
